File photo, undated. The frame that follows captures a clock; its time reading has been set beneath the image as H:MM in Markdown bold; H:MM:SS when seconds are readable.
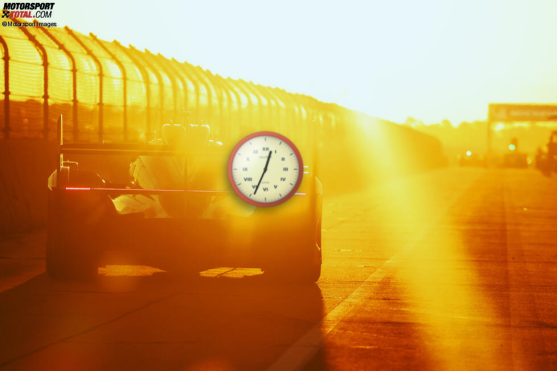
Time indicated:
**12:34**
